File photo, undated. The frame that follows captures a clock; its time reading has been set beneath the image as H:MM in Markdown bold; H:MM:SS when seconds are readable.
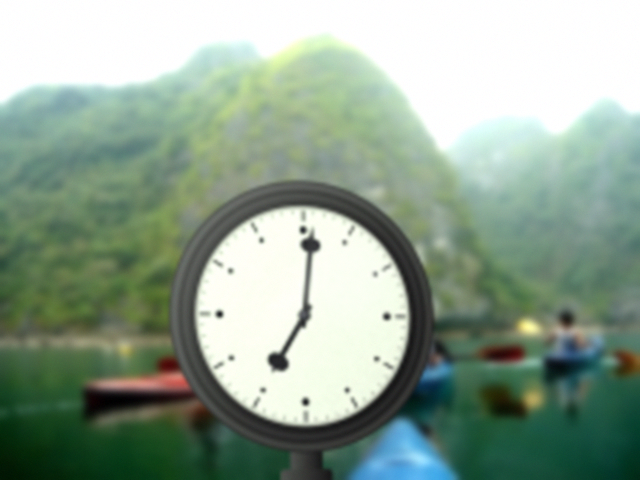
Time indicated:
**7:01**
